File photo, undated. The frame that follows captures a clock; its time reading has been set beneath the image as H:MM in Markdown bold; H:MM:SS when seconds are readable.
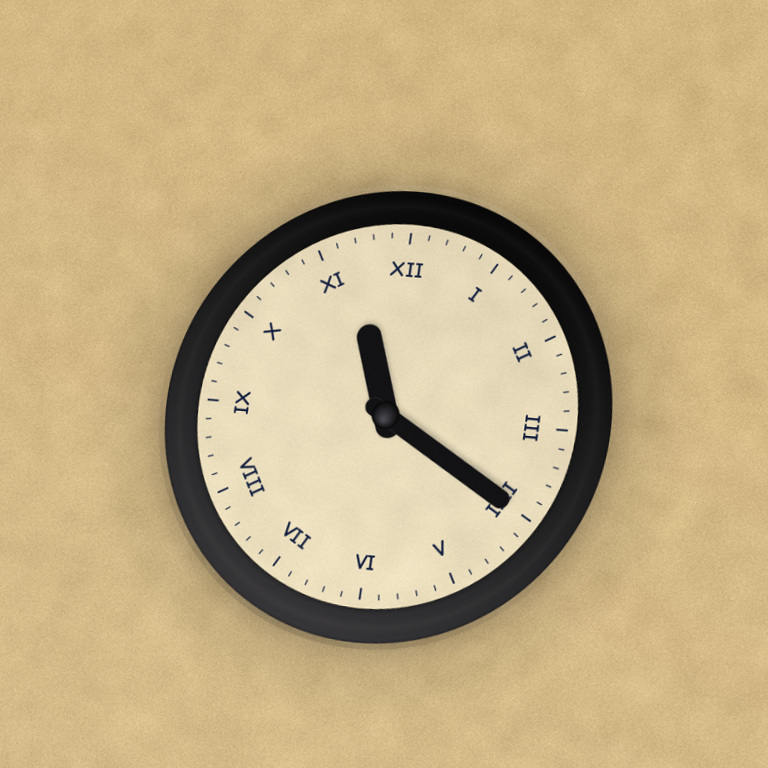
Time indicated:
**11:20**
